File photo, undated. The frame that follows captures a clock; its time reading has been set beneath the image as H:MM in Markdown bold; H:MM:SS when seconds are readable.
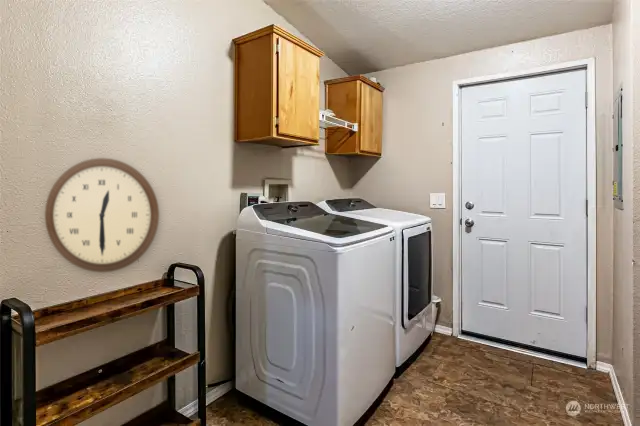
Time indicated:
**12:30**
